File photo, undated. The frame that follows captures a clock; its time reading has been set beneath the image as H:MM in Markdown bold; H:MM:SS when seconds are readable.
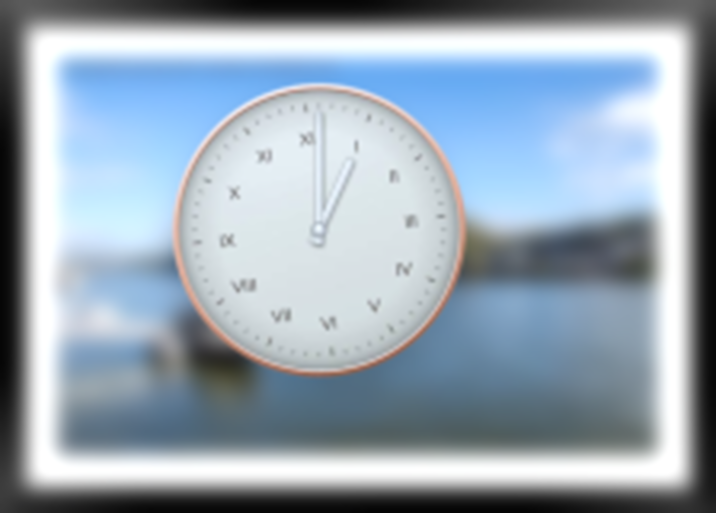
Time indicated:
**1:01**
